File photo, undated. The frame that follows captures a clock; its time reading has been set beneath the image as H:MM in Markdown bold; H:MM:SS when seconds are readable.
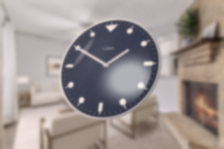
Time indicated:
**1:50**
